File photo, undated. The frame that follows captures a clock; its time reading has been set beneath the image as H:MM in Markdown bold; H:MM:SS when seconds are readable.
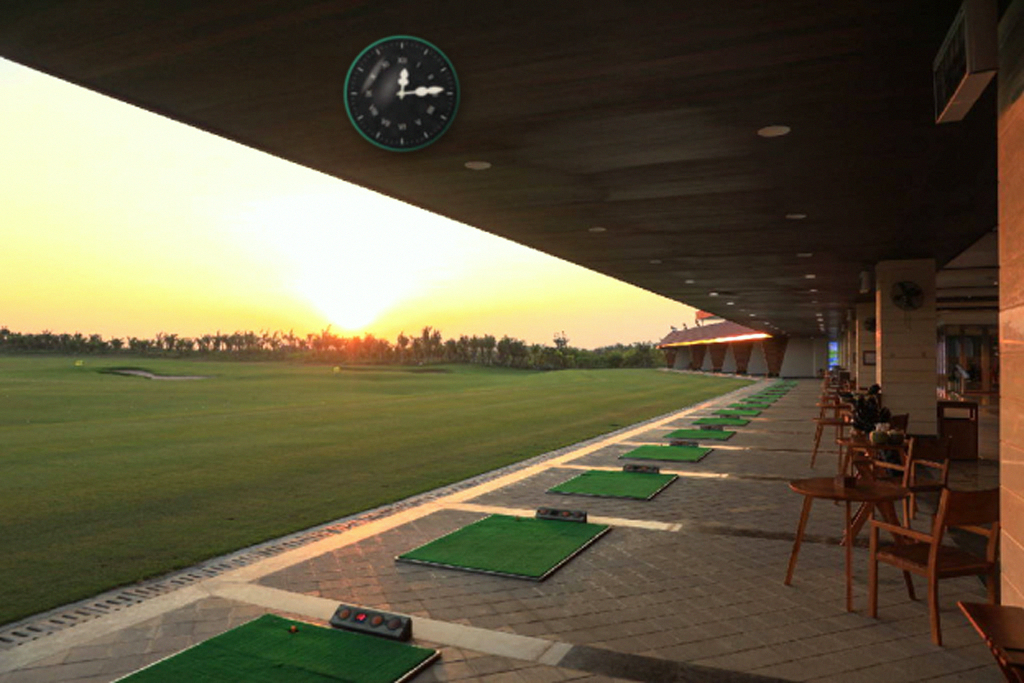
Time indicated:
**12:14**
